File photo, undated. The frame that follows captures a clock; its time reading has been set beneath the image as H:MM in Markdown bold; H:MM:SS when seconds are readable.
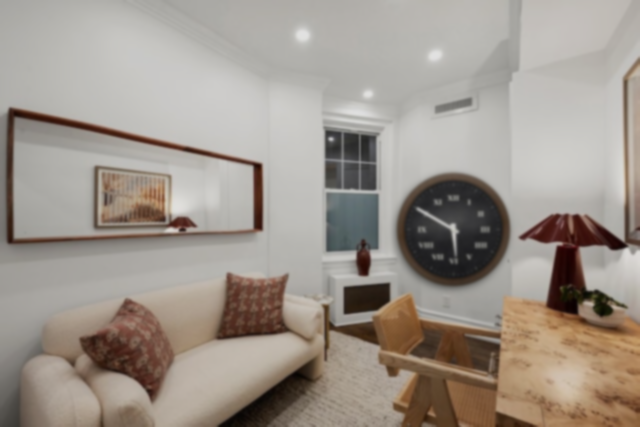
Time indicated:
**5:50**
